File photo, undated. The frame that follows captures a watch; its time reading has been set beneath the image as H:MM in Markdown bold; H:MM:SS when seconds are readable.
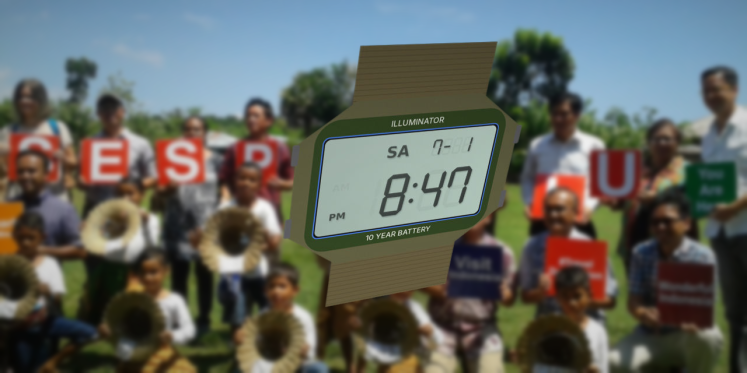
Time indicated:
**8:47**
